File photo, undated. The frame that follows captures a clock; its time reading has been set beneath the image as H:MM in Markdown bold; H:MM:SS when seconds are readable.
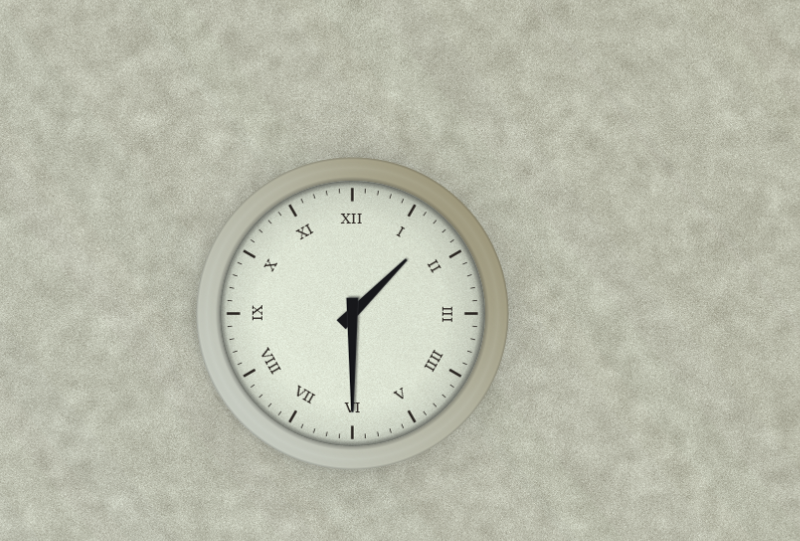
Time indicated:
**1:30**
